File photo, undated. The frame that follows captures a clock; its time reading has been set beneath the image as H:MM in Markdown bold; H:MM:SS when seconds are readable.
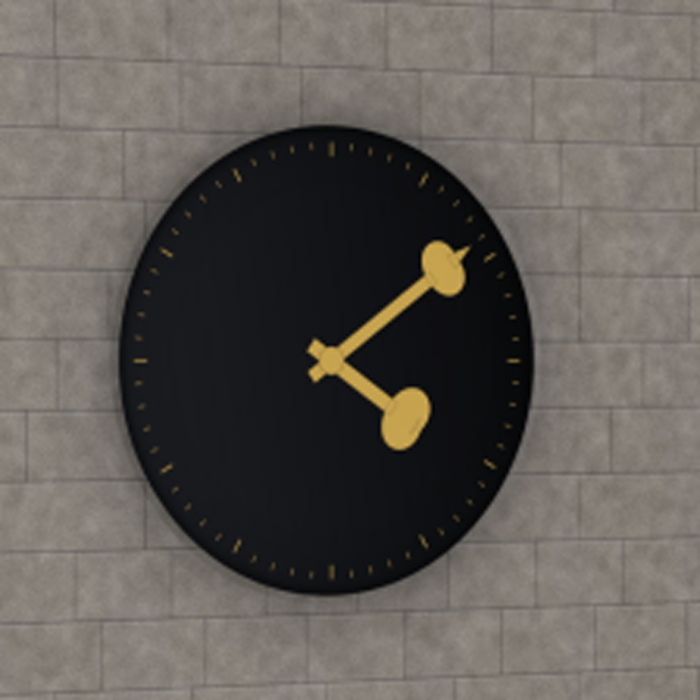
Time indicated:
**4:09**
